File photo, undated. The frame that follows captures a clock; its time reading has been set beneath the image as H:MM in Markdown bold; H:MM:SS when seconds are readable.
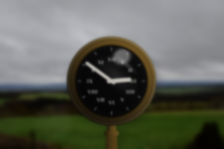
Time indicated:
**2:51**
